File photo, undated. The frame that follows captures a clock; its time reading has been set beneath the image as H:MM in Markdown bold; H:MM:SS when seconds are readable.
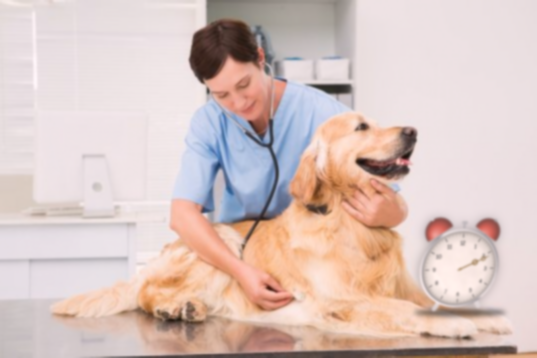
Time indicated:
**2:11**
